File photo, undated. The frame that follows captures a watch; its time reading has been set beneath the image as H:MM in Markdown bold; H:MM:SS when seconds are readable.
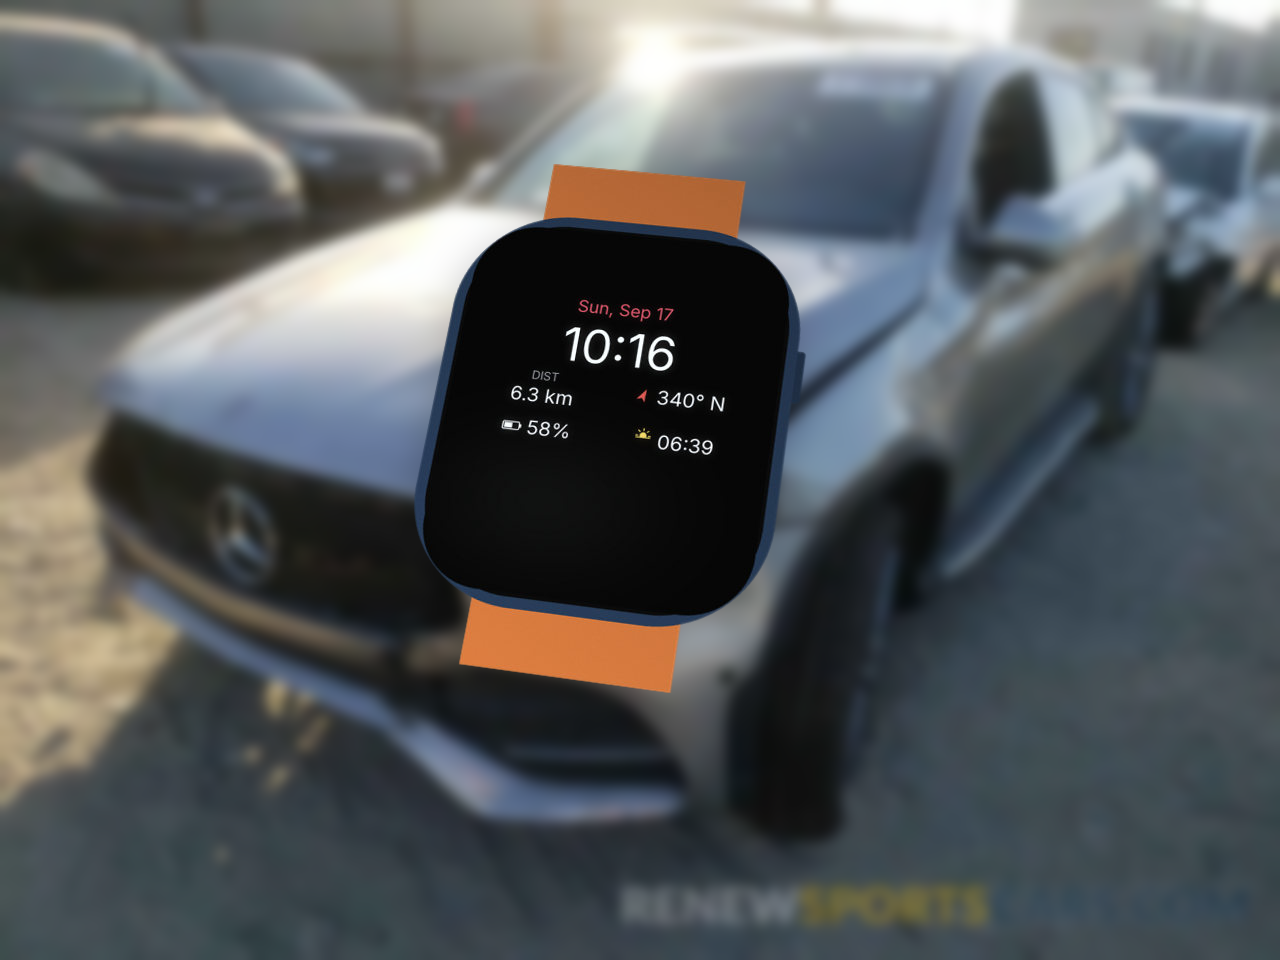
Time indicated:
**10:16**
